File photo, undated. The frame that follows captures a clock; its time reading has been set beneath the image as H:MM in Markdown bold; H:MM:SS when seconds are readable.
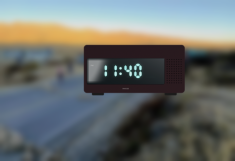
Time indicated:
**11:40**
